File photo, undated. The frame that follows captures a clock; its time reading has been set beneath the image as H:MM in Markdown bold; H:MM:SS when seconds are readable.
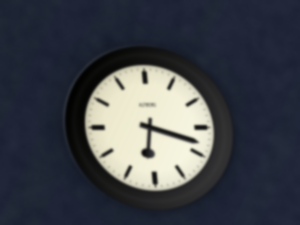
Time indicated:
**6:18**
